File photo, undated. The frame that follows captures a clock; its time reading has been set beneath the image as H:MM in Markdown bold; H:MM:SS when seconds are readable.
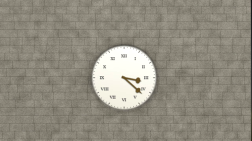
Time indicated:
**3:22**
